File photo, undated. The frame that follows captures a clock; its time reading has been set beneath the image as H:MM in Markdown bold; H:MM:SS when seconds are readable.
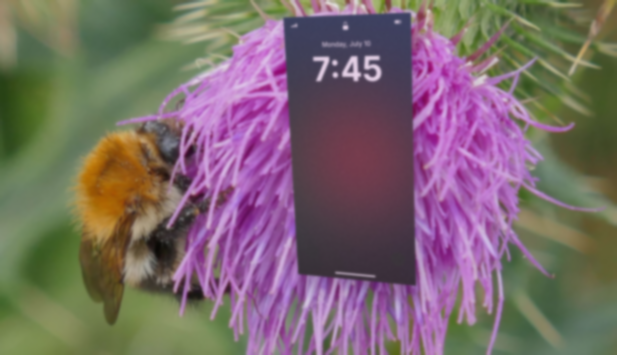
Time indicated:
**7:45**
